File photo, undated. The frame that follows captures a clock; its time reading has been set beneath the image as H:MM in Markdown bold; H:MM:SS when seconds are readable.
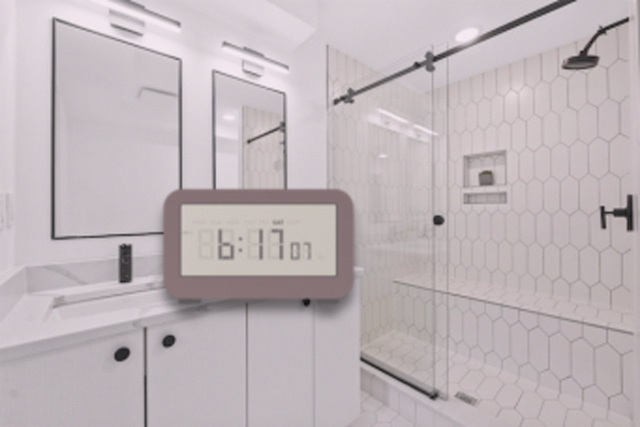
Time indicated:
**6:17:07**
